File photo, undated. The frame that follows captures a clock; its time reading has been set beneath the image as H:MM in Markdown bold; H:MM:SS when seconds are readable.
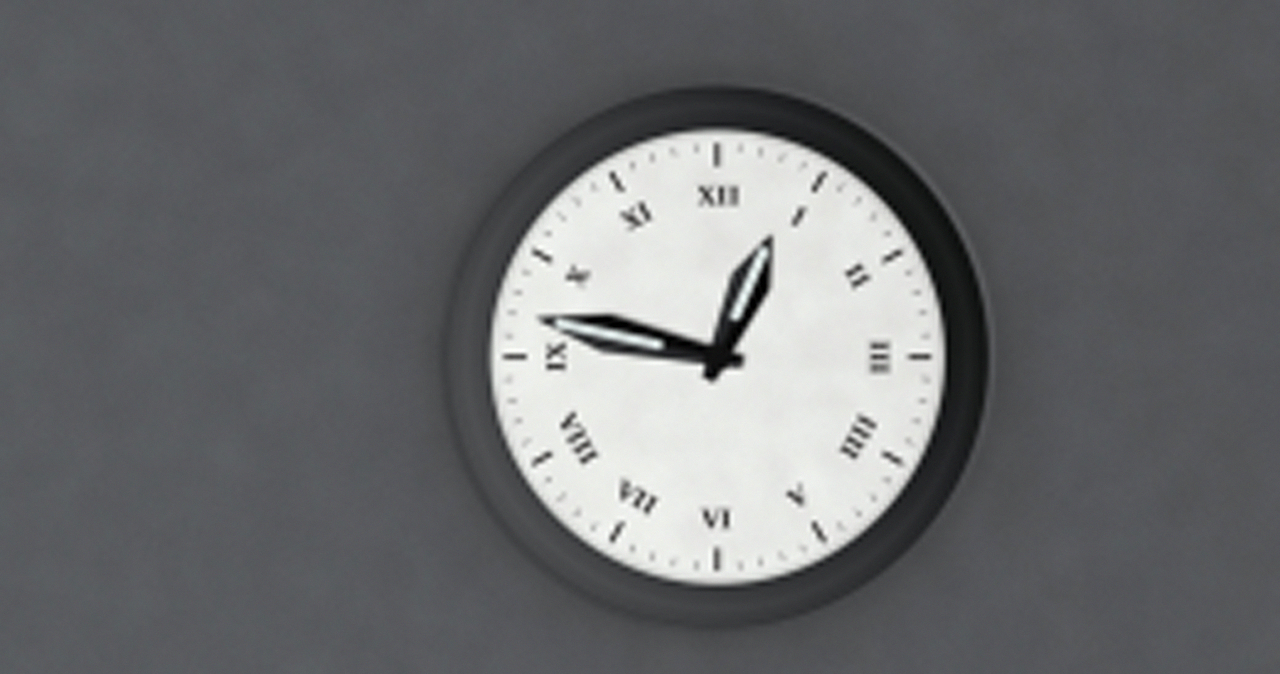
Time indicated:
**12:47**
